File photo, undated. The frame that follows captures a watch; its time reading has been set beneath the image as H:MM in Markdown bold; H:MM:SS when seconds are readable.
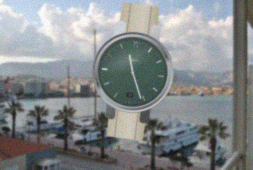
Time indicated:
**11:26**
